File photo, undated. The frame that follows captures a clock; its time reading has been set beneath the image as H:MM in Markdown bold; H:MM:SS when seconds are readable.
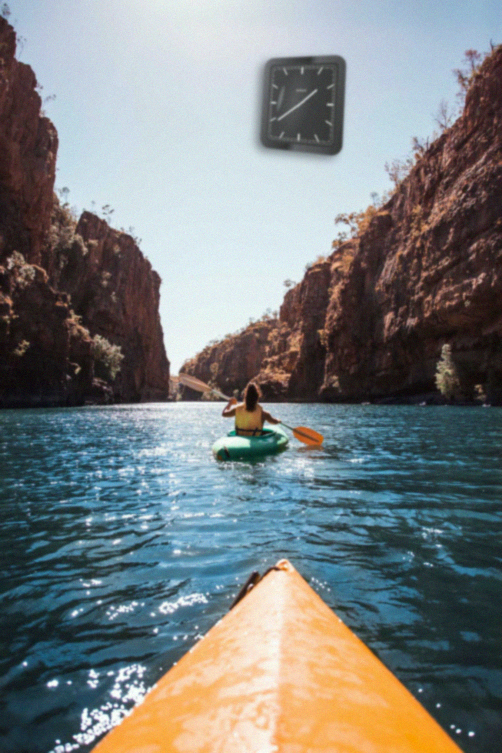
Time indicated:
**1:39**
